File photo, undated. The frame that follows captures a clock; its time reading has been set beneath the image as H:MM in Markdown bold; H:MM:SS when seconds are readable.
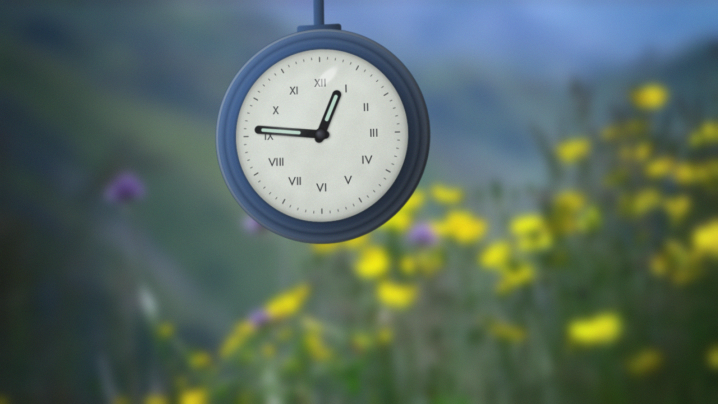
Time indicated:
**12:46**
